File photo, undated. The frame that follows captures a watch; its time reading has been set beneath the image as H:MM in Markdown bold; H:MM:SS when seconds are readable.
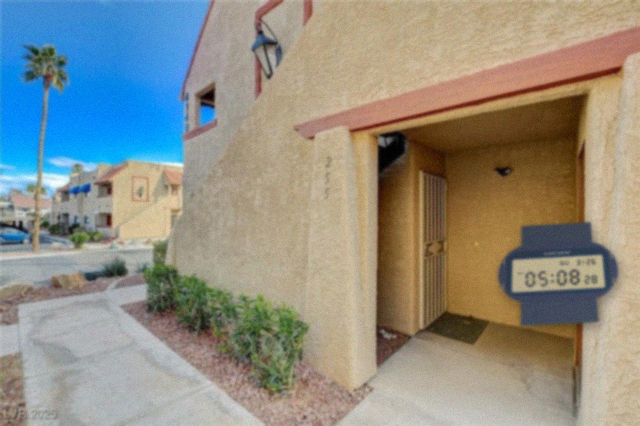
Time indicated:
**5:08**
